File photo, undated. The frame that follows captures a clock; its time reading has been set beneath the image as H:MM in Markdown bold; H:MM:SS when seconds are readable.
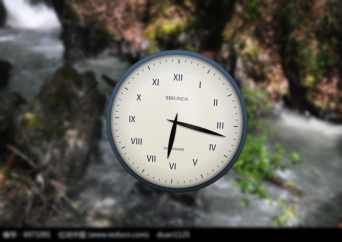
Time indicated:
**6:17**
